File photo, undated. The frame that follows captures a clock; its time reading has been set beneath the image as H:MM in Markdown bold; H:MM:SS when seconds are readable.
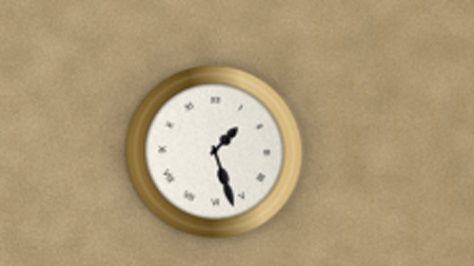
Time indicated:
**1:27**
